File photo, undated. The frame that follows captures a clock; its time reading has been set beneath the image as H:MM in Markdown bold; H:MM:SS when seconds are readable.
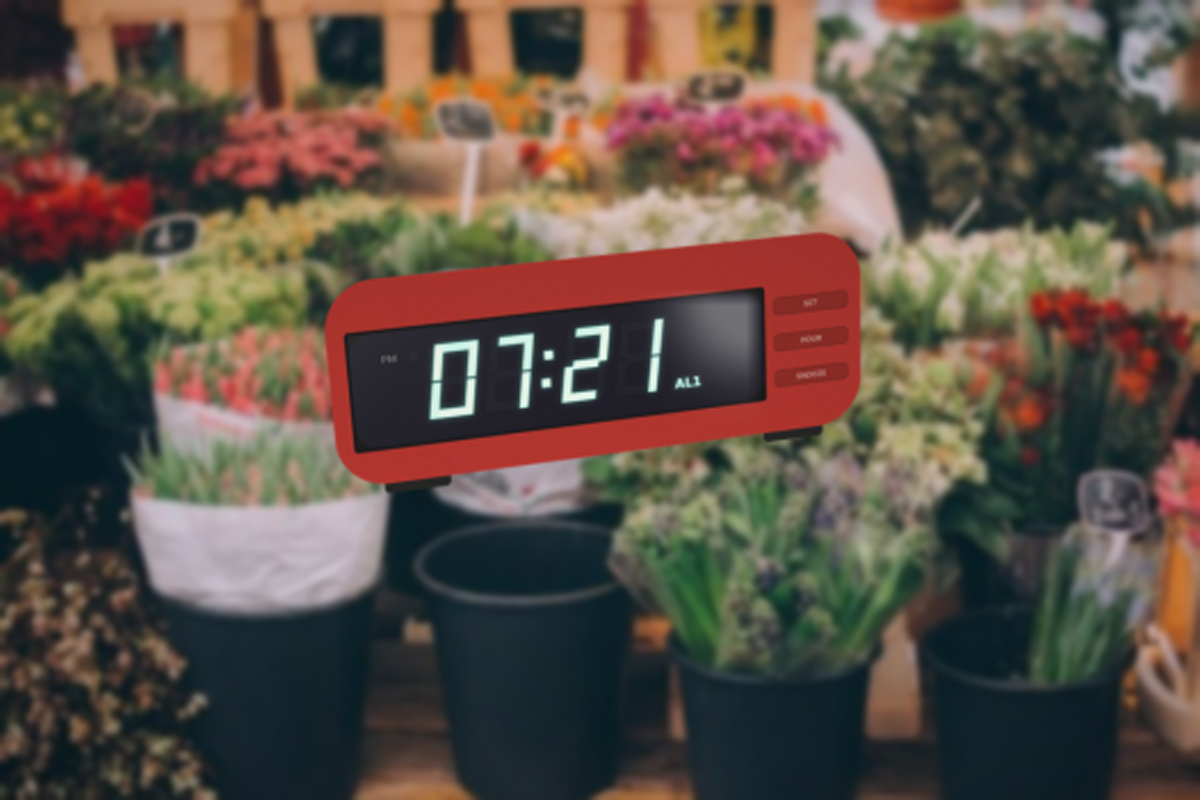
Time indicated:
**7:21**
